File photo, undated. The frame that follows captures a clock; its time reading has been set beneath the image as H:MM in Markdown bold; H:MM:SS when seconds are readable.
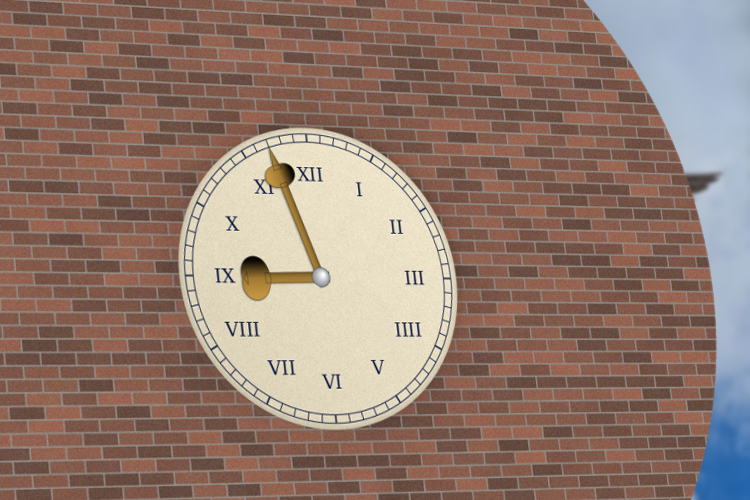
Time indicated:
**8:57**
